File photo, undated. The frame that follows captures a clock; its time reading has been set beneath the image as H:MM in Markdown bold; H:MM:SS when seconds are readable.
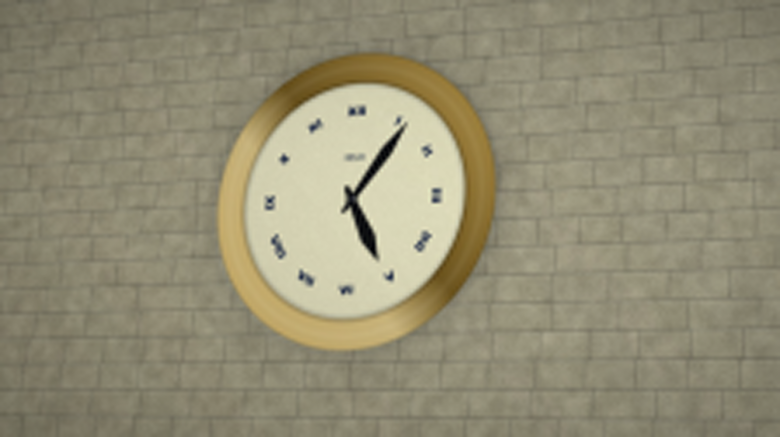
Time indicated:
**5:06**
